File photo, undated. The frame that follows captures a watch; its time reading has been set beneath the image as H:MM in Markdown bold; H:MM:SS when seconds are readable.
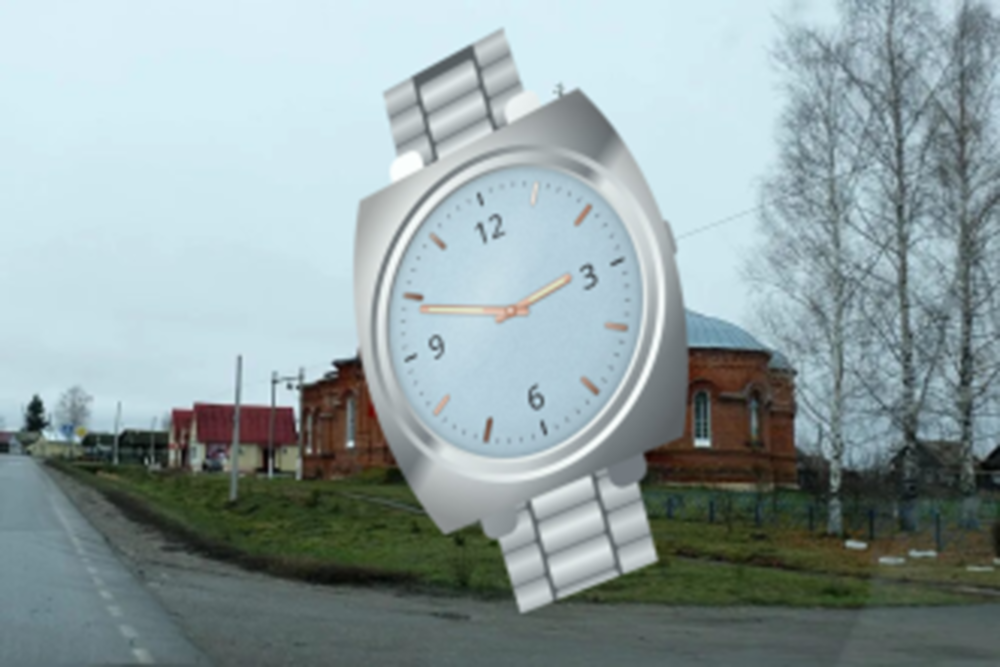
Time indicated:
**2:49**
